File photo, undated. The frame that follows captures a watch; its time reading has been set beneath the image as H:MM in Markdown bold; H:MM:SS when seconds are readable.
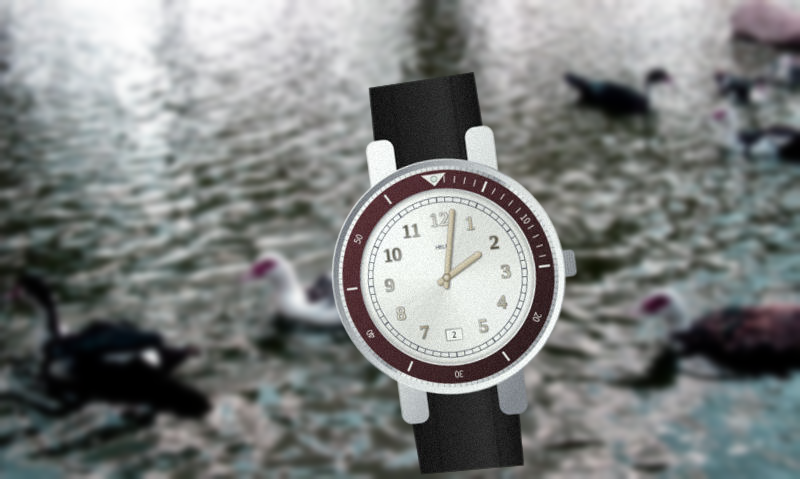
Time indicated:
**2:02**
